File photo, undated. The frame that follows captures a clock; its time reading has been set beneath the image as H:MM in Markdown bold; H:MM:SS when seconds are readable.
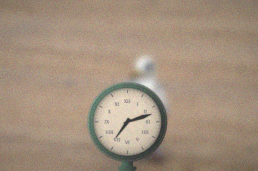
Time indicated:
**7:12**
